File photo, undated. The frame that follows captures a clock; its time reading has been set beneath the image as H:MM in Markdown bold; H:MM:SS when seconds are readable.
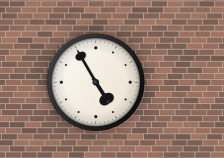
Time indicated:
**4:55**
